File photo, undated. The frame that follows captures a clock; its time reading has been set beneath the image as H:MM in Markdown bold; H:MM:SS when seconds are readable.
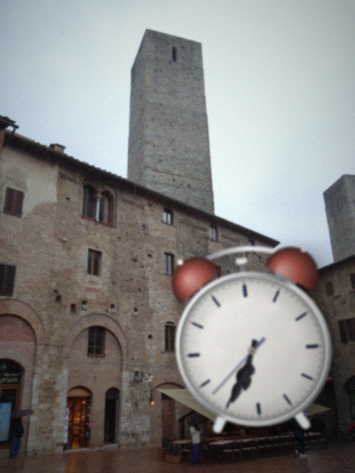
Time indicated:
**6:34:38**
